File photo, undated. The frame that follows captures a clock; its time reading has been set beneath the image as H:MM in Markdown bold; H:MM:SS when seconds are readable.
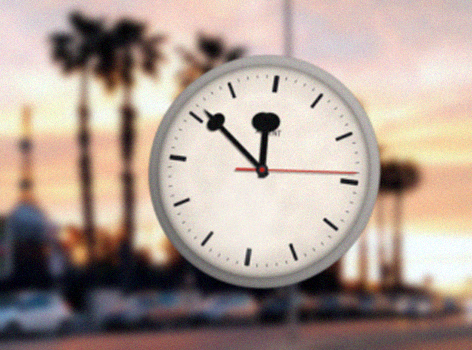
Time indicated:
**11:51:14**
